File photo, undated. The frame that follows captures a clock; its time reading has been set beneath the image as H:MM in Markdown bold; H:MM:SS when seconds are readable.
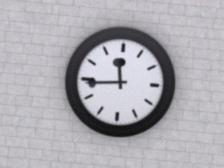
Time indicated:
**11:44**
